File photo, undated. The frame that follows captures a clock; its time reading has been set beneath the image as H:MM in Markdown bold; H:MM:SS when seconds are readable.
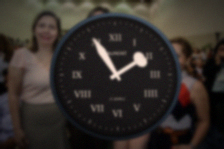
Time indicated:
**1:55**
